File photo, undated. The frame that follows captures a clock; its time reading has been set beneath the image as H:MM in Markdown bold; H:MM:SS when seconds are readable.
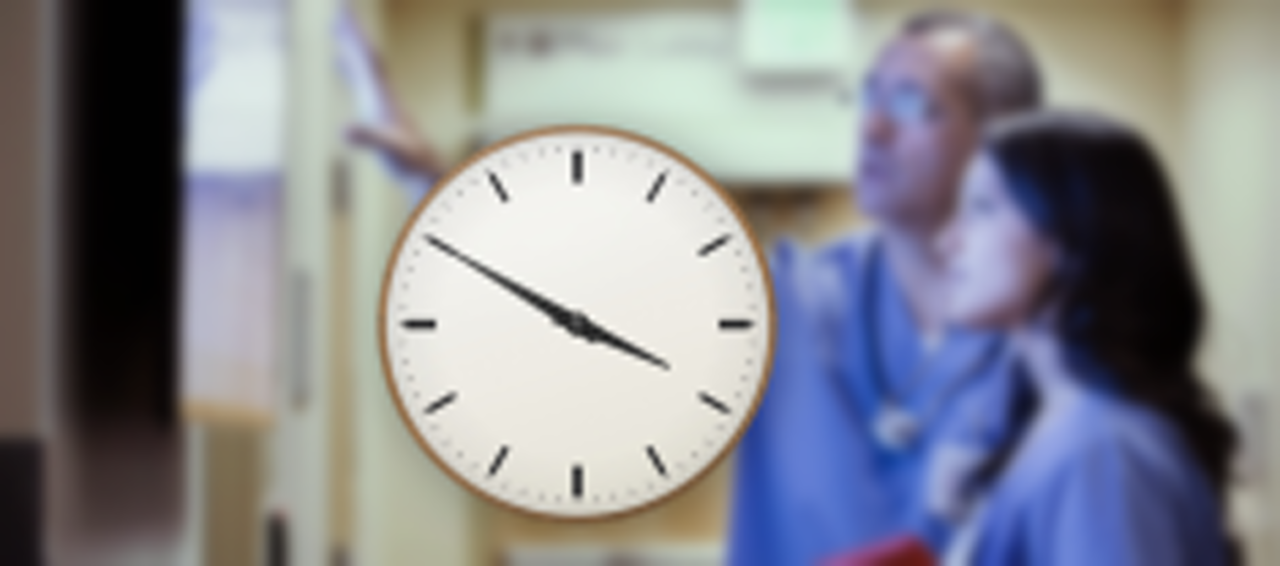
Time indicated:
**3:50**
